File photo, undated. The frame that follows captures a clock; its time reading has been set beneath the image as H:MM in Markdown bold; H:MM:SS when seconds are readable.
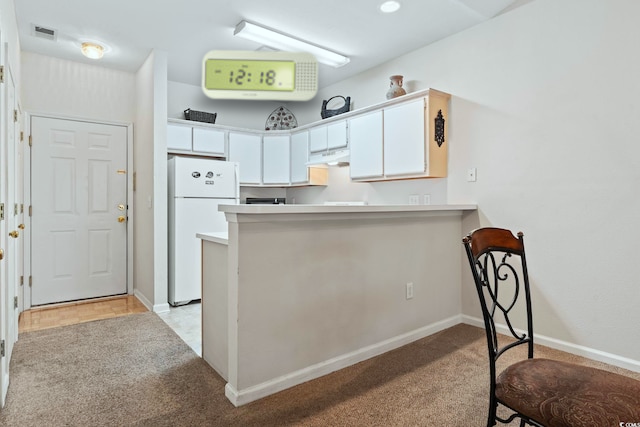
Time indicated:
**12:18**
